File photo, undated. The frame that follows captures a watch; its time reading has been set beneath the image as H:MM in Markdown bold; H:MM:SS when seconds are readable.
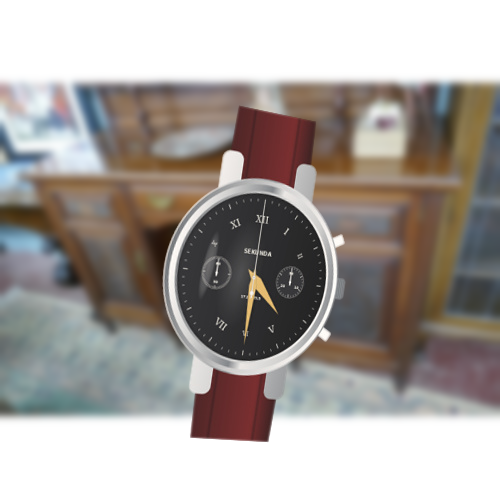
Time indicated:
**4:30**
